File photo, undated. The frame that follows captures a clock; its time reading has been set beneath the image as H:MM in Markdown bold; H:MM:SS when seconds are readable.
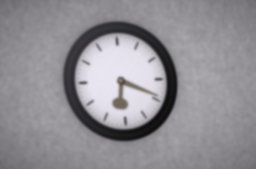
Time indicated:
**6:19**
